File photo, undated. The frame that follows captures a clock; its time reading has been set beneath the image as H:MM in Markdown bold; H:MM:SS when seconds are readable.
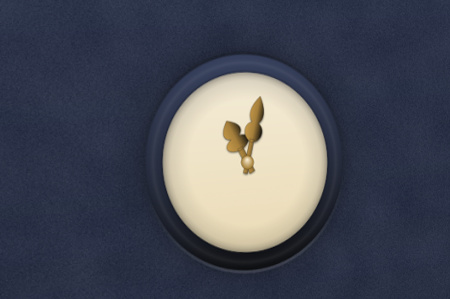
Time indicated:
**11:02**
